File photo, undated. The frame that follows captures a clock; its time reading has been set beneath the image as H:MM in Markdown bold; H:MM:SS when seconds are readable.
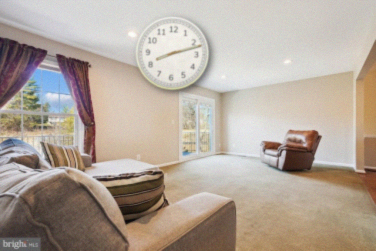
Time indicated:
**8:12**
